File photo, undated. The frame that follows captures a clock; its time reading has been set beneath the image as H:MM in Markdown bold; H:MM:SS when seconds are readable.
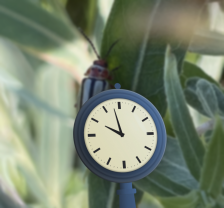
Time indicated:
**9:58**
